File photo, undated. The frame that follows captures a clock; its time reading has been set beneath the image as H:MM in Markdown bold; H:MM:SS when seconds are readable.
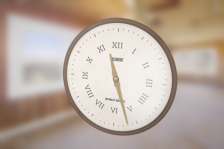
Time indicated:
**11:27**
